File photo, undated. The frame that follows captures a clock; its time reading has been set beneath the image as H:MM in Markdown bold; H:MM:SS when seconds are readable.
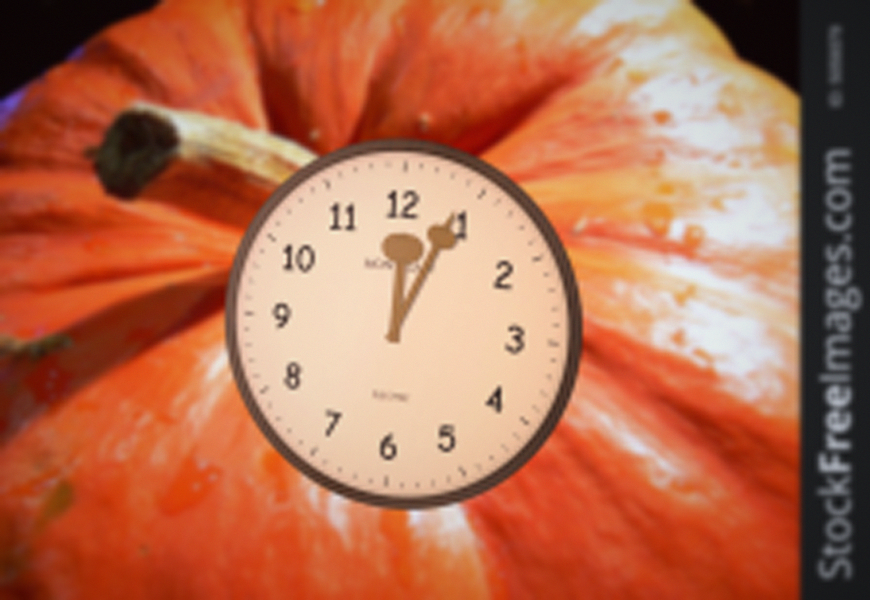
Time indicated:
**12:04**
